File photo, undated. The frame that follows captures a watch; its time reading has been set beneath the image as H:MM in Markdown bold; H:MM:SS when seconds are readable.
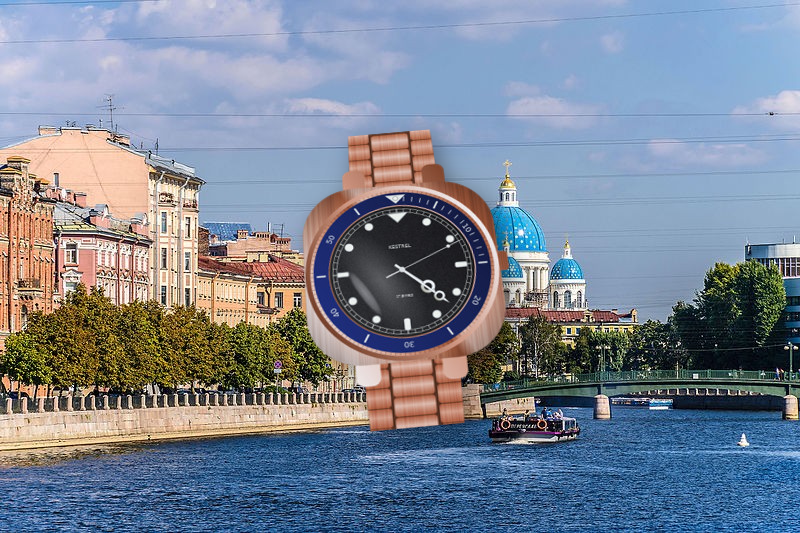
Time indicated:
**4:22:11**
